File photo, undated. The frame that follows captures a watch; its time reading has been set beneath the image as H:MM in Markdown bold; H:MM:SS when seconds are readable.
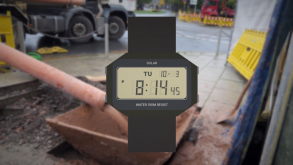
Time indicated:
**8:14:45**
